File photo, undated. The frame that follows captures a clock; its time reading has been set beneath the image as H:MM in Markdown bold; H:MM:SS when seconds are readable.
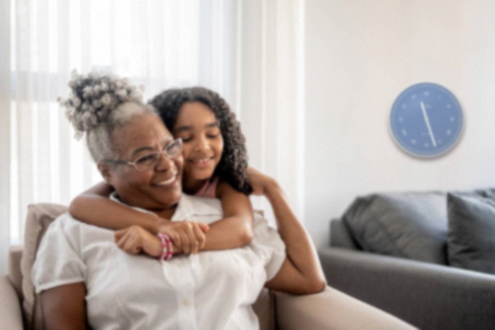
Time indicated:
**11:27**
